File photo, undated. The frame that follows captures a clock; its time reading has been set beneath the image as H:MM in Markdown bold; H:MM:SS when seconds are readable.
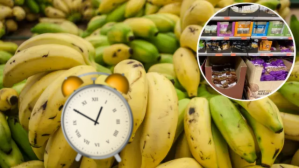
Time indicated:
**12:50**
